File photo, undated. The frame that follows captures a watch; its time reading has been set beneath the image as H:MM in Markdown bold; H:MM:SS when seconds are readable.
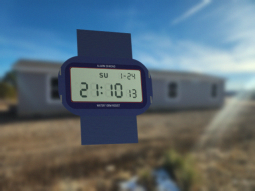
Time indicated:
**21:10:13**
